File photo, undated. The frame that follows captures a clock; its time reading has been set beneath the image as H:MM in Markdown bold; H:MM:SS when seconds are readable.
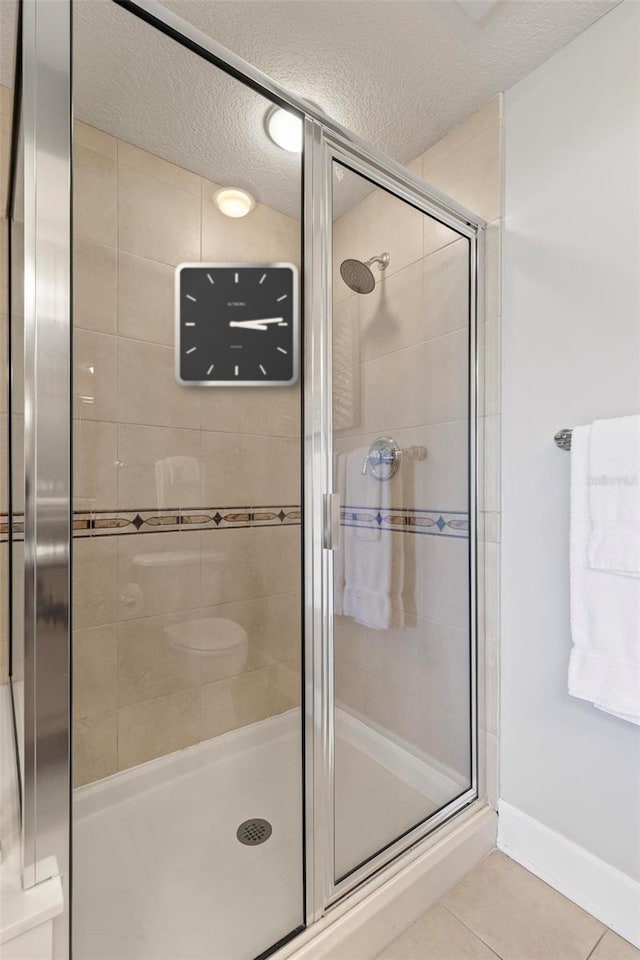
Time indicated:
**3:14**
